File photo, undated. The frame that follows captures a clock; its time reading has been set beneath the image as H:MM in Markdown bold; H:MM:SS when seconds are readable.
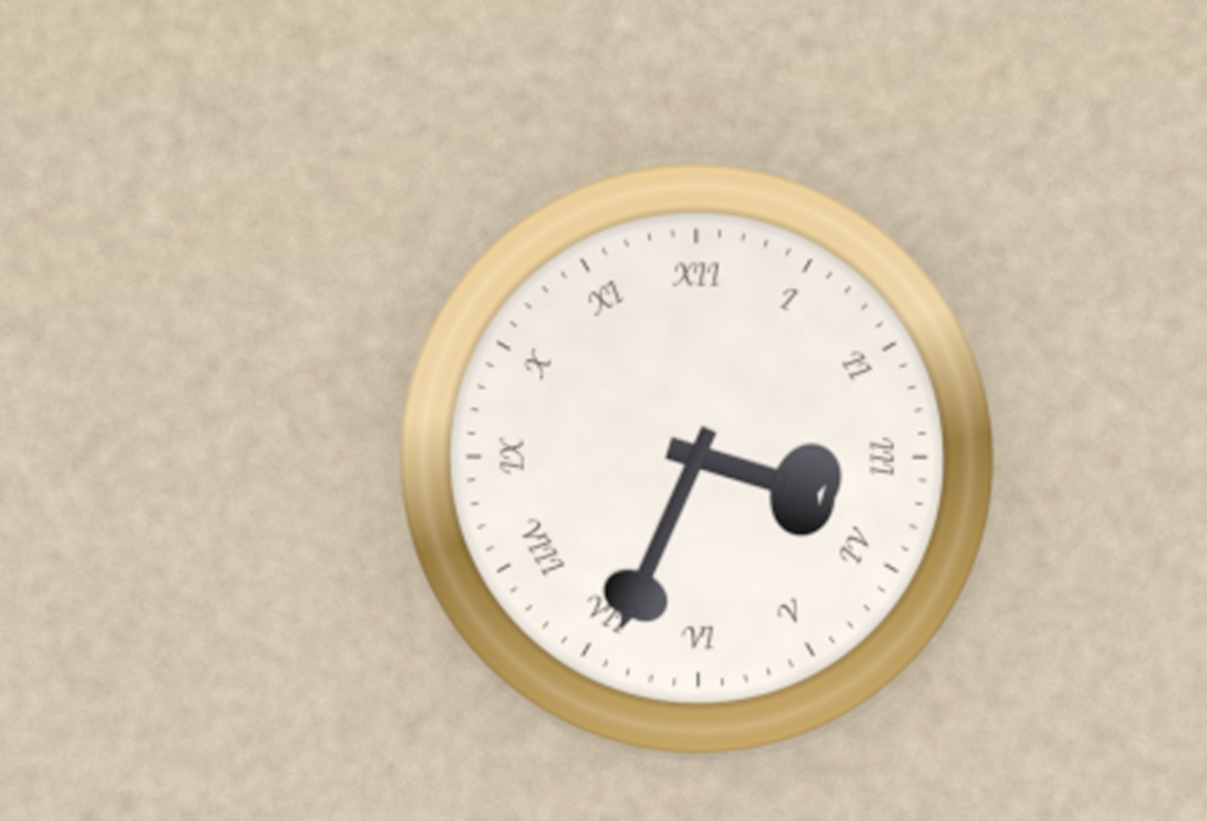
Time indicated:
**3:34**
